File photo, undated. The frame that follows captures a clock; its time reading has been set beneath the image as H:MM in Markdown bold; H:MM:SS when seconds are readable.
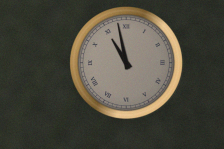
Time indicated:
**10:58**
